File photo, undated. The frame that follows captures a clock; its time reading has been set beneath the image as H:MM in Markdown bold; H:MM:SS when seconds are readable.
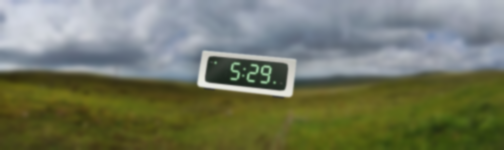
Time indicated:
**5:29**
